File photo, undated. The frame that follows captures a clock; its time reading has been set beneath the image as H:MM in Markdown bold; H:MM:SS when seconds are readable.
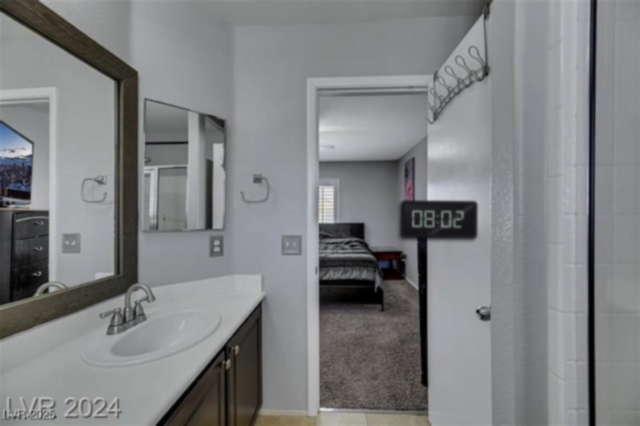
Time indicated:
**8:02**
